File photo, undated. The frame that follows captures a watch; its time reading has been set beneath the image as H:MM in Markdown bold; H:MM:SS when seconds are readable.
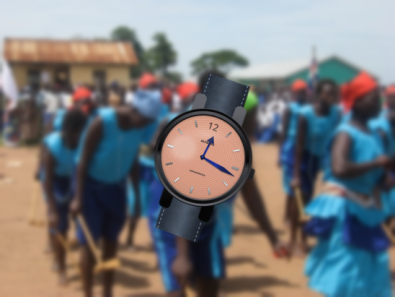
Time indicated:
**12:17**
